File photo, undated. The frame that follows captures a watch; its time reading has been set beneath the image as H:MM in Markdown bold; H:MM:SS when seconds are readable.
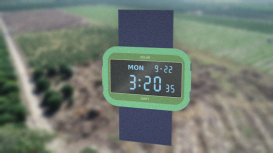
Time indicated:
**3:20:35**
